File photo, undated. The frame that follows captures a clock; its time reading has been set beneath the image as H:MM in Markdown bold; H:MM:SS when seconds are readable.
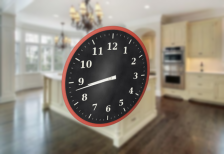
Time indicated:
**8:43**
